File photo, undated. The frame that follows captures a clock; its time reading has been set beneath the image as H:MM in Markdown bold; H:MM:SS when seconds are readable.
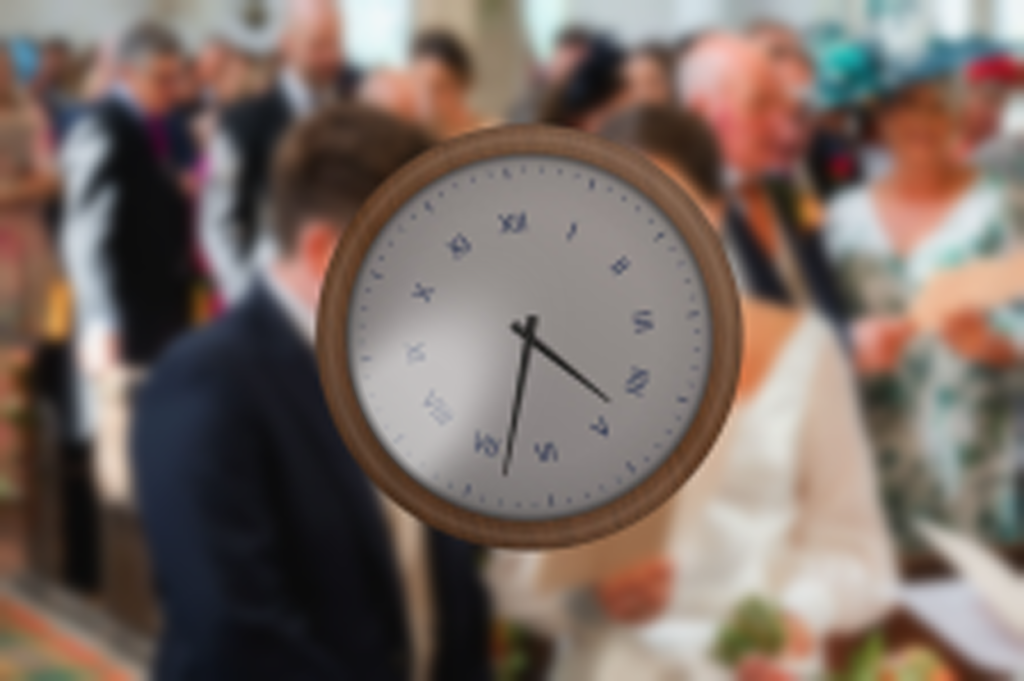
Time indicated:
**4:33**
